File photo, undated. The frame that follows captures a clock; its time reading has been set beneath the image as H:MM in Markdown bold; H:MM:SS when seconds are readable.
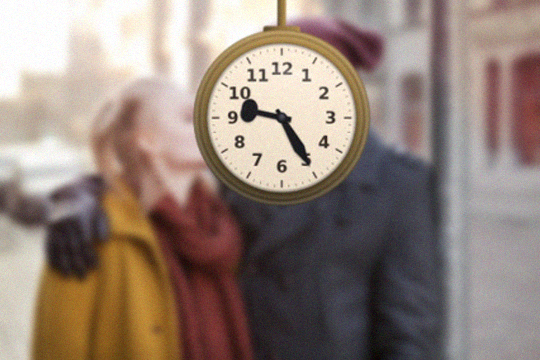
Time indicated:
**9:25**
